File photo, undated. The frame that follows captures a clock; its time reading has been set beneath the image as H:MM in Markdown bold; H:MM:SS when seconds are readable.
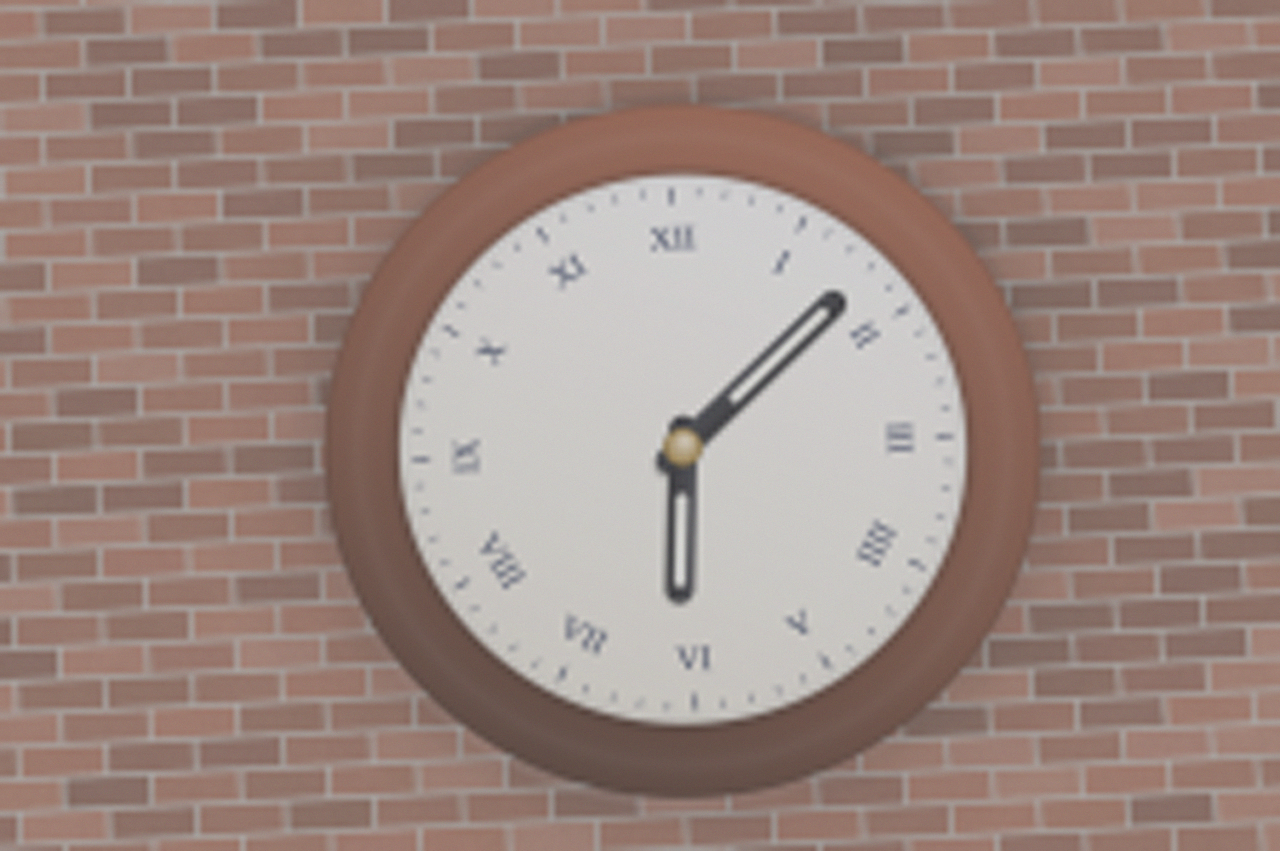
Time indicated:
**6:08**
